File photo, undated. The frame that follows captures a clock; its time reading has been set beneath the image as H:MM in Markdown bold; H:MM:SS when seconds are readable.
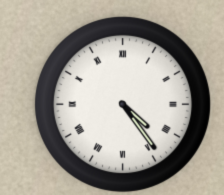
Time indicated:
**4:24**
